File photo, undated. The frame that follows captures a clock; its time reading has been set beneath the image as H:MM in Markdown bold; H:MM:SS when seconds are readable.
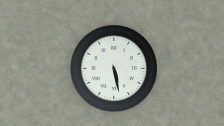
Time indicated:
**5:28**
